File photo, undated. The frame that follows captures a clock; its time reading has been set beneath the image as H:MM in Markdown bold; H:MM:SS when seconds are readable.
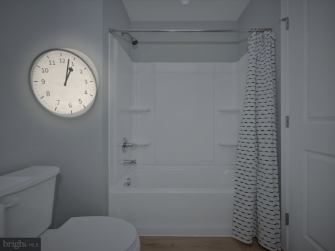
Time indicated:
**1:03**
